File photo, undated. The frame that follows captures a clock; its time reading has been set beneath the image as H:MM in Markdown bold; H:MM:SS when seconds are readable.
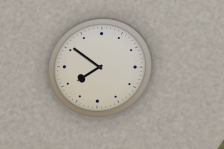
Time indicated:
**7:51**
